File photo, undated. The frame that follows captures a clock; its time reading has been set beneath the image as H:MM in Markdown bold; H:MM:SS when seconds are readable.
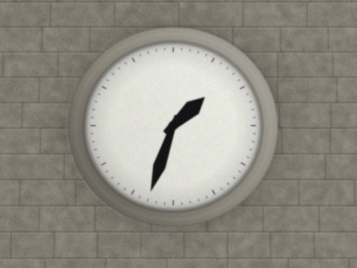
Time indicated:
**1:33**
